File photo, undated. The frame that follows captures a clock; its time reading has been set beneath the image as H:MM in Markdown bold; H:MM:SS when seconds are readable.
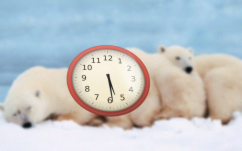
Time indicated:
**5:29**
